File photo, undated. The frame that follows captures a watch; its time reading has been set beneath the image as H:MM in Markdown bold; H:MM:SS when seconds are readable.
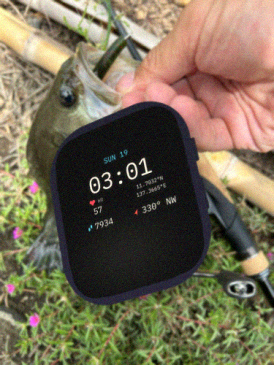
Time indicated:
**3:01**
